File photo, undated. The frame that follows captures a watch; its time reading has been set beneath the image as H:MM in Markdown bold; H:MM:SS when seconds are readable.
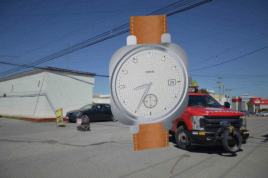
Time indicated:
**8:35**
